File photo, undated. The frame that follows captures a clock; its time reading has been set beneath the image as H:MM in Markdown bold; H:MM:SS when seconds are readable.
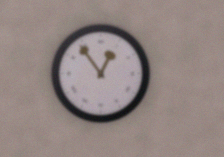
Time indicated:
**12:54**
